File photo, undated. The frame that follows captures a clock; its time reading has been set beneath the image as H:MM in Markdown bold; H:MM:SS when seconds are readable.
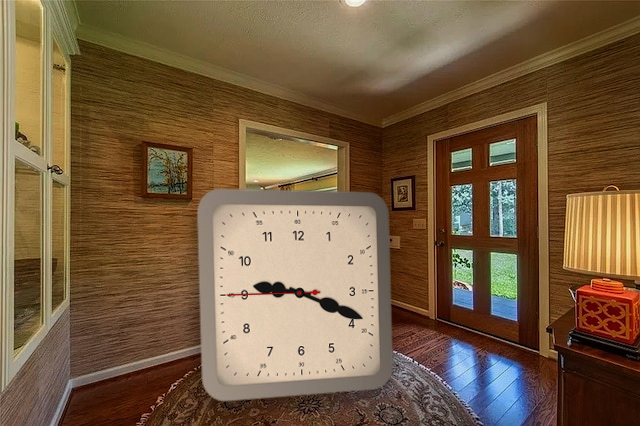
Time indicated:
**9:18:45**
